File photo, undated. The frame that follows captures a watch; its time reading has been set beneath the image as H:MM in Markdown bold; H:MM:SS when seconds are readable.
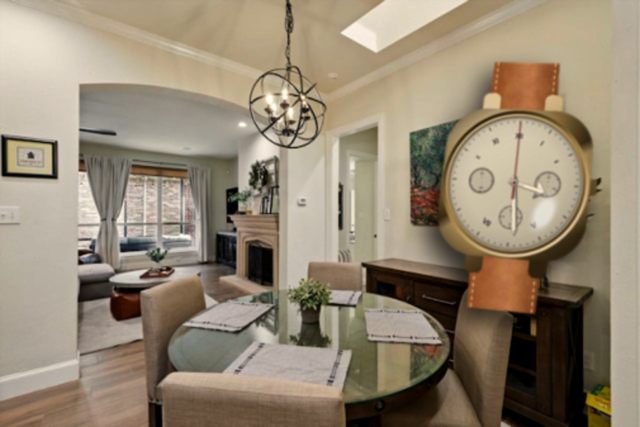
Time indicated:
**3:29**
